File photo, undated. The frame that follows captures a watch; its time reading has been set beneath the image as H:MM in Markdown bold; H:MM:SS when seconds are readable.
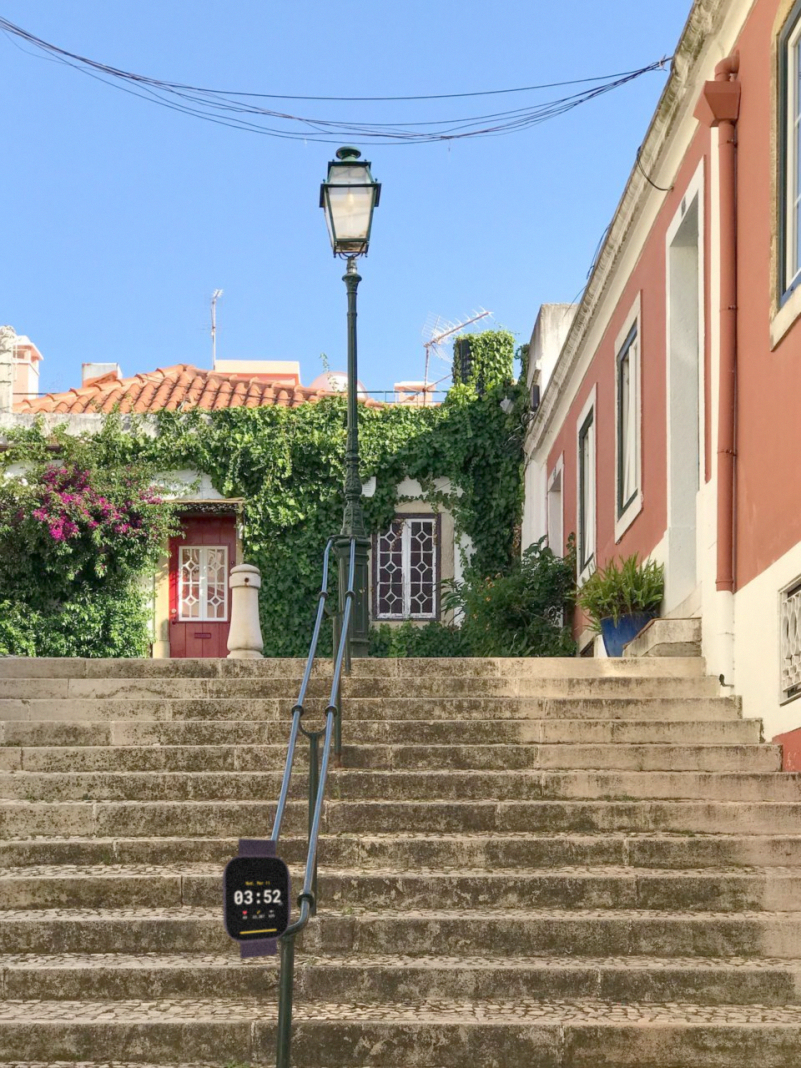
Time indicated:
**3:52**
